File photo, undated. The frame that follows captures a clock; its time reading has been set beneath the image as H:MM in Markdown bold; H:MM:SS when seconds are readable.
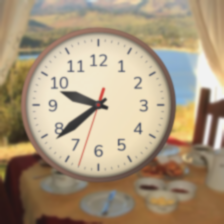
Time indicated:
**9:38:33**
